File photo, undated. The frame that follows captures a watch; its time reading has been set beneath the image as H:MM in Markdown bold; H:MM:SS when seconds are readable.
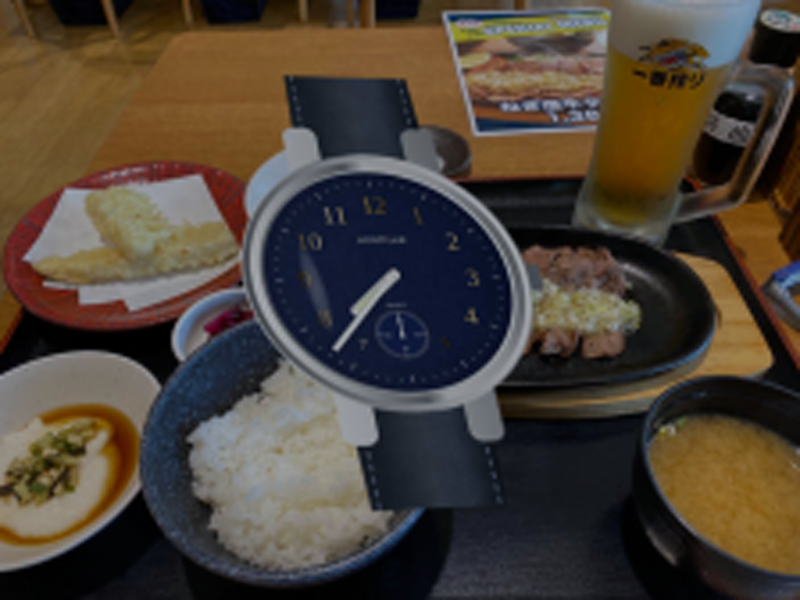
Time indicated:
**7:37**
